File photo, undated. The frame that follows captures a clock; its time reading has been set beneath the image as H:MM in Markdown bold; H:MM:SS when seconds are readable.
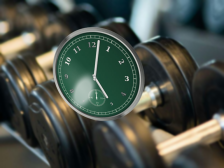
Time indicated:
**5:02**
